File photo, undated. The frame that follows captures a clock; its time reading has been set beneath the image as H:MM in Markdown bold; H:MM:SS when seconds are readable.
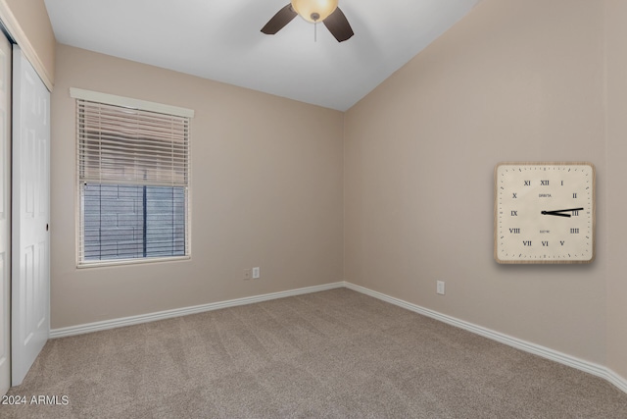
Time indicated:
**3:14**
